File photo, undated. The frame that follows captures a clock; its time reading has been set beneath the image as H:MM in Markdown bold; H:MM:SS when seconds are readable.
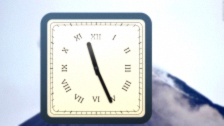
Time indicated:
**11:26**
